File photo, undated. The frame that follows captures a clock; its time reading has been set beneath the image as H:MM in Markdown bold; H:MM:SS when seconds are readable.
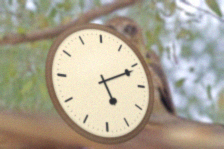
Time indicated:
**5:11**
